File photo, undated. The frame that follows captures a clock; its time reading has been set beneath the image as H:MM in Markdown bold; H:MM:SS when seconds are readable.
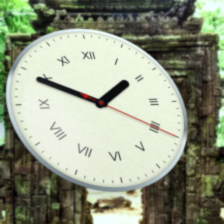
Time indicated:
**1:49:20**
